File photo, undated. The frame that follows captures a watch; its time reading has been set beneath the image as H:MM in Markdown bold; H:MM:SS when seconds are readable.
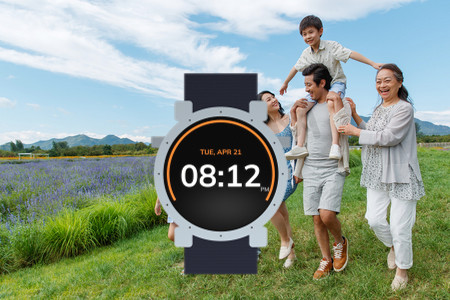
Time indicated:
**8:12**
